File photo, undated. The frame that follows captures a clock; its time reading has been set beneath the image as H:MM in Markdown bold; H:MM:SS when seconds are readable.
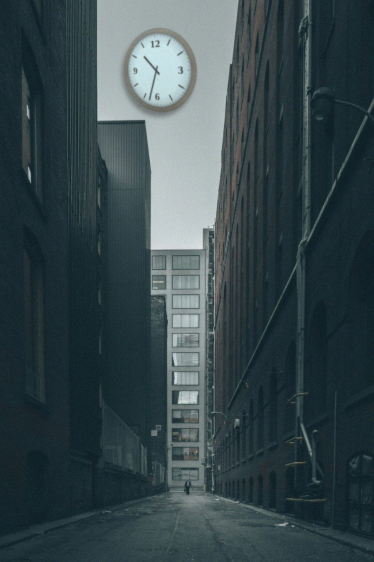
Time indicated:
**10:33**
